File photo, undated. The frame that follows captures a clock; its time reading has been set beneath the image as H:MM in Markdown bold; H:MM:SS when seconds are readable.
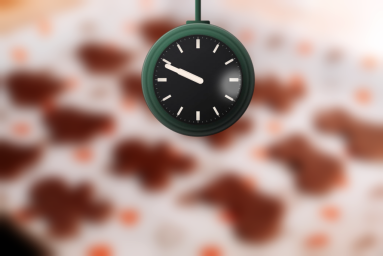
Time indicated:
**9:49**
